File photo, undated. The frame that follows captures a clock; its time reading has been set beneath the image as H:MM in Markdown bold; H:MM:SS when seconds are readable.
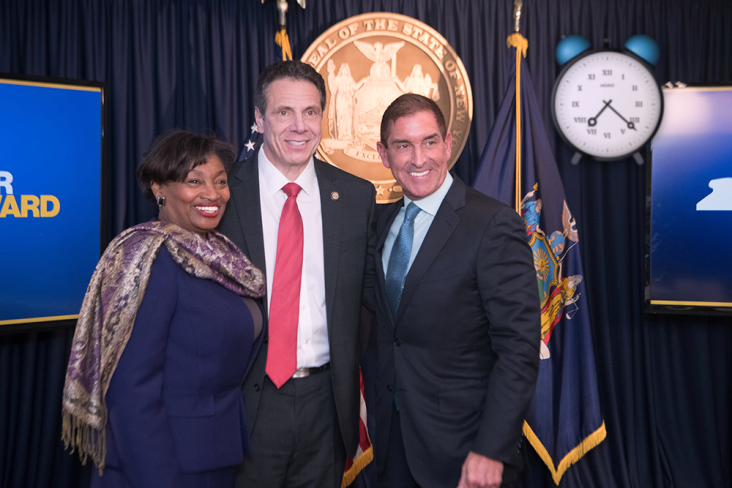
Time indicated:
**7:22**
